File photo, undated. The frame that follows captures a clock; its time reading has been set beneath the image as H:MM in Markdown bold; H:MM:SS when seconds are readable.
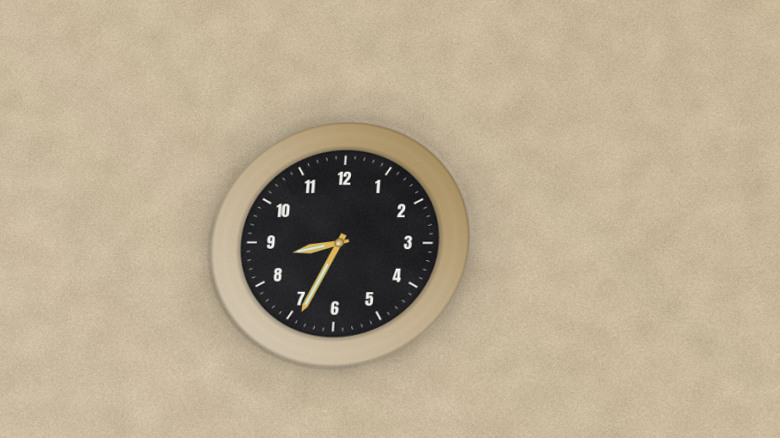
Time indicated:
**8:34**
